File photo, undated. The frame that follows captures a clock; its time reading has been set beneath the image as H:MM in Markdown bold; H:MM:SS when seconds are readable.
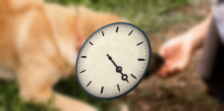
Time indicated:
**4:22**
